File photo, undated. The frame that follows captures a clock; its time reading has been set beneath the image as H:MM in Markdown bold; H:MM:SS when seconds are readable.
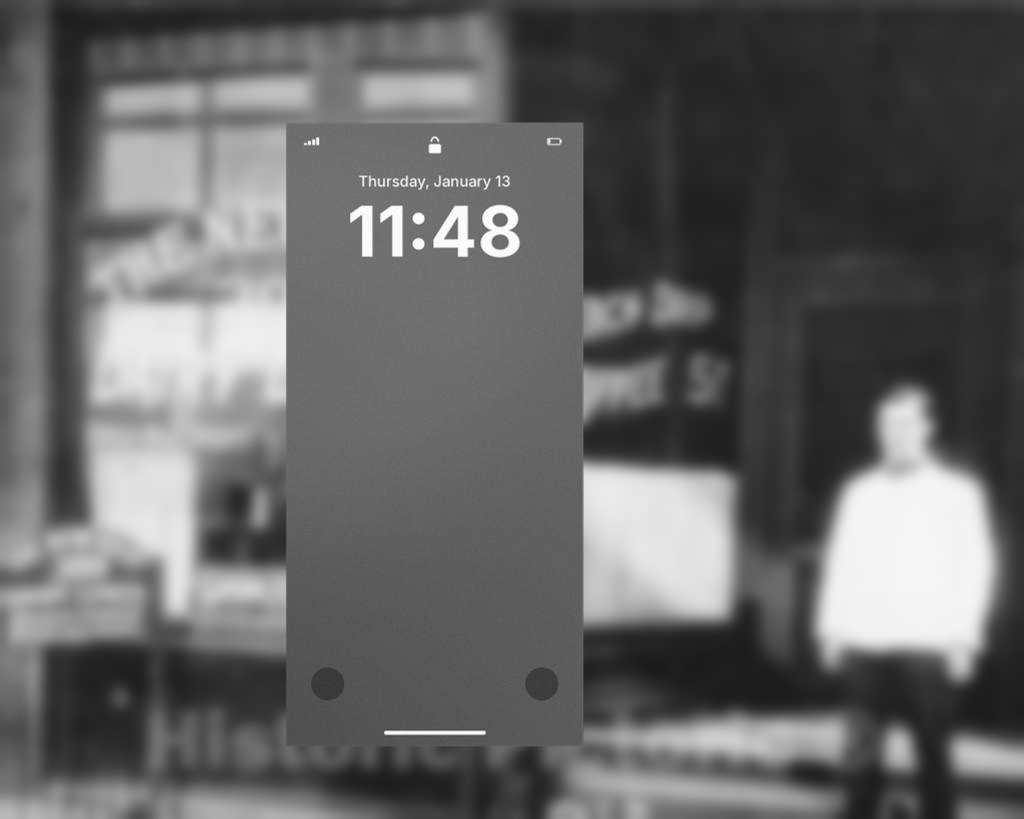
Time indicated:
**11:48**
